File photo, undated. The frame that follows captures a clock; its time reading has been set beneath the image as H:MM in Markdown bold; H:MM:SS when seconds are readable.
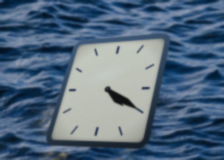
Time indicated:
**4:20**
